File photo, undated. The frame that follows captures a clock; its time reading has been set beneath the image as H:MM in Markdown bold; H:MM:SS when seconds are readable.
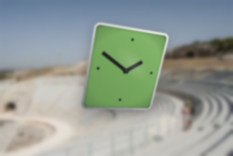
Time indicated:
**1:50**
